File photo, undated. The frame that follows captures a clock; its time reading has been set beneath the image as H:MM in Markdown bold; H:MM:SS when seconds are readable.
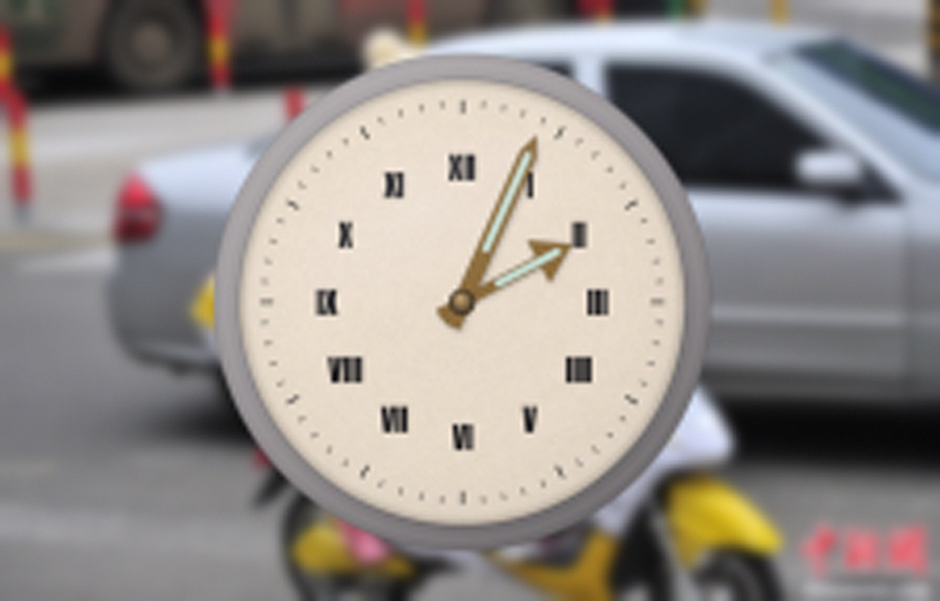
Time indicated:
**2:04**
